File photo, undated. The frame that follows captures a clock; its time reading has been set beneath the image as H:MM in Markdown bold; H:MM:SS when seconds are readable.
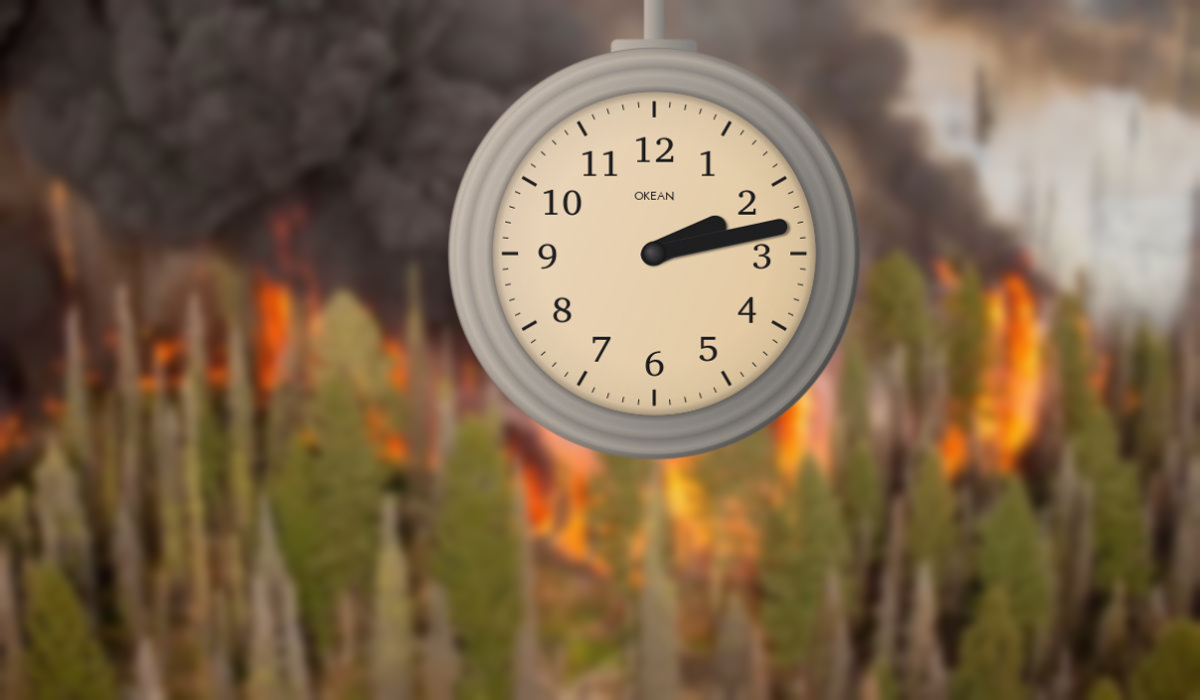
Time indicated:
**2:13**
